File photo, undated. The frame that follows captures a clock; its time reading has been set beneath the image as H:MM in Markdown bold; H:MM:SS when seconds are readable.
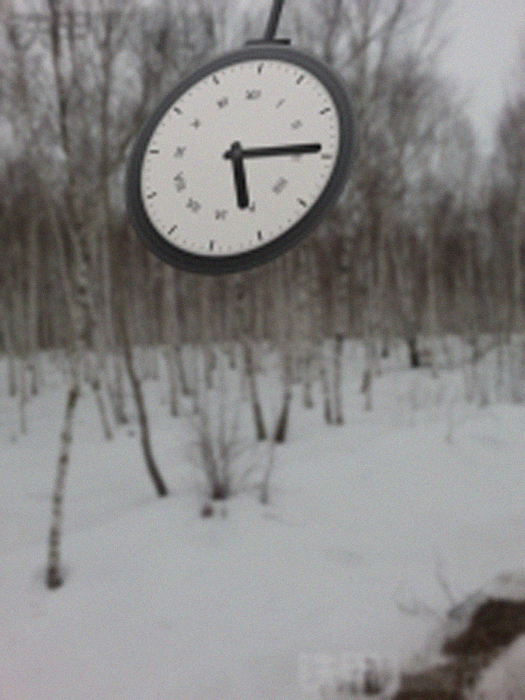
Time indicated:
**5:14**
